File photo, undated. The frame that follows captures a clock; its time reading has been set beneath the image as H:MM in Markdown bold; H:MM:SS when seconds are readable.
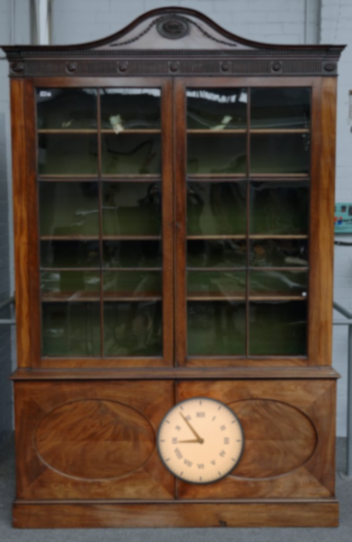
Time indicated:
**8:54**
